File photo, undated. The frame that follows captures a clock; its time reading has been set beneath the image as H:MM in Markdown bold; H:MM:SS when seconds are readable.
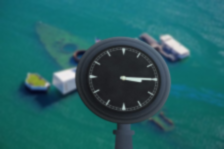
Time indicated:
**3:15**
